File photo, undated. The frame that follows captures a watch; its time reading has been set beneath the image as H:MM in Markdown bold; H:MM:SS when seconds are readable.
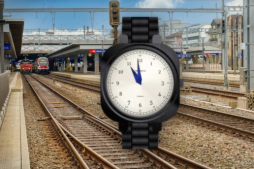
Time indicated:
**10:59**
